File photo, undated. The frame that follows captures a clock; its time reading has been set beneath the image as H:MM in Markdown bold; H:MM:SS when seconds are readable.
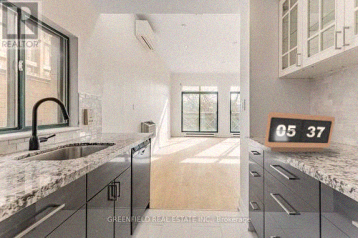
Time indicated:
**5:37**
